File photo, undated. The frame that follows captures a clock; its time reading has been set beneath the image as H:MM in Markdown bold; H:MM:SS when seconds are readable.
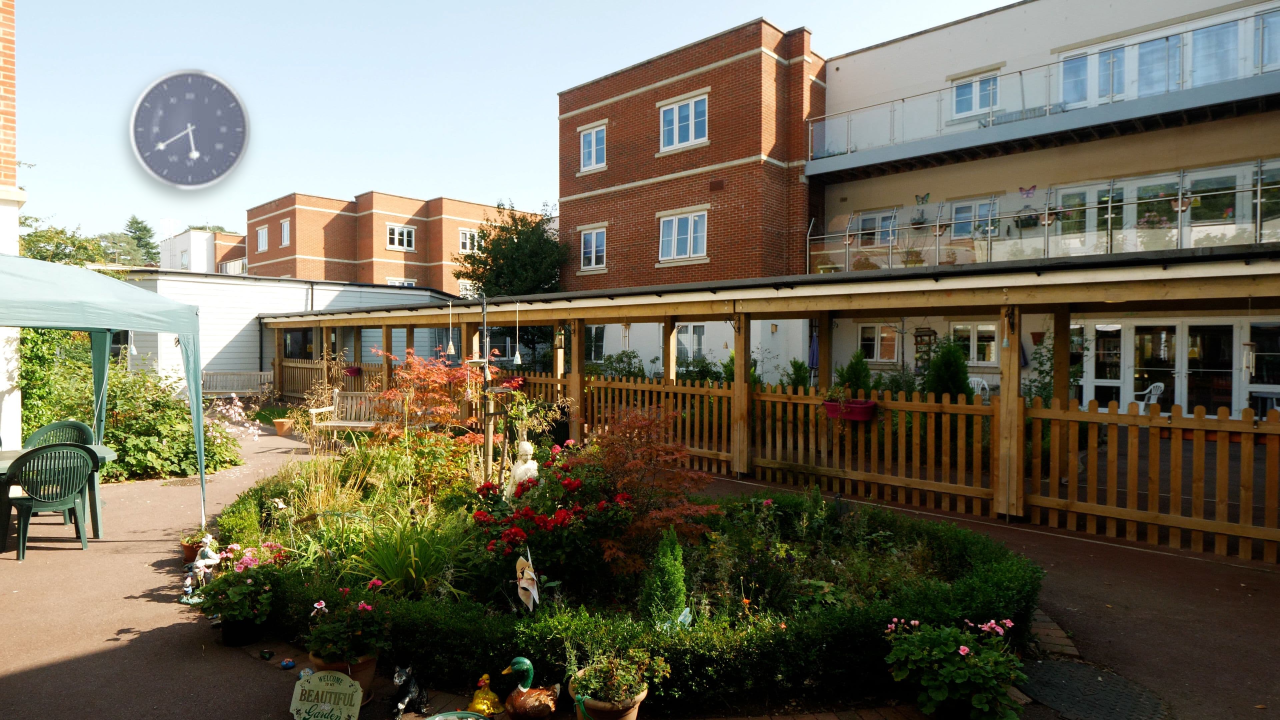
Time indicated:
**5:40**
